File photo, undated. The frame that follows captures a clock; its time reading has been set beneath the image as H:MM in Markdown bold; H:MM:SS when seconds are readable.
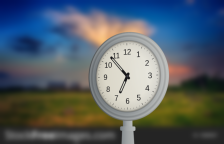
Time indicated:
**6:53**
